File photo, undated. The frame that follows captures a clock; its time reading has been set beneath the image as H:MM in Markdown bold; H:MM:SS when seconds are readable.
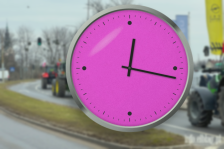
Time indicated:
**12:17**
